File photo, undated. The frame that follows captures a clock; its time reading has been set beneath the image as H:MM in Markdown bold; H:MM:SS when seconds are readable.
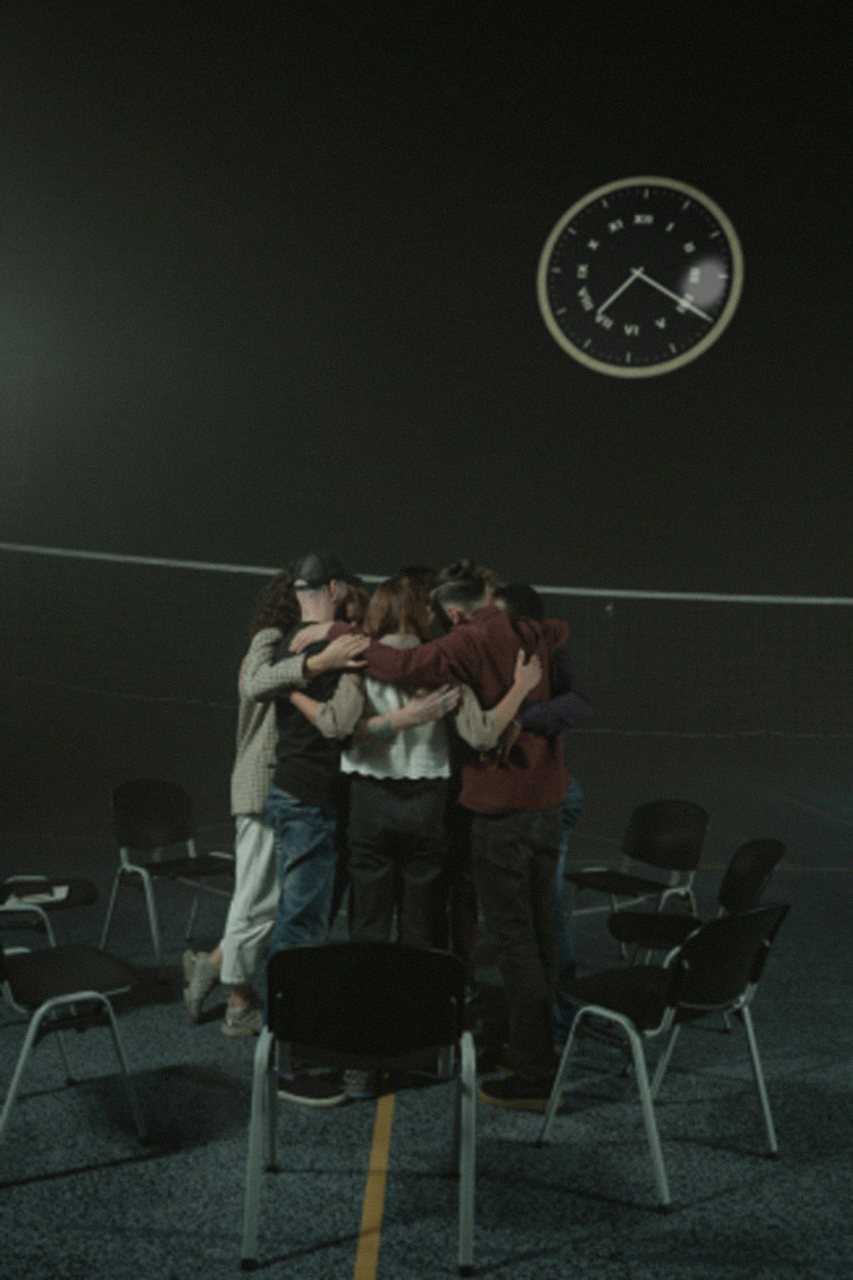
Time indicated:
**7:20**
